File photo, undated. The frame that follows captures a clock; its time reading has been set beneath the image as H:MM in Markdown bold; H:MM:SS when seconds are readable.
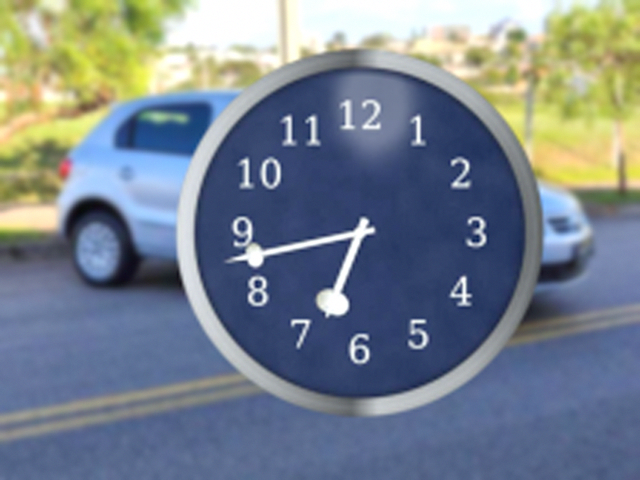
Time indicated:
**6:43**
